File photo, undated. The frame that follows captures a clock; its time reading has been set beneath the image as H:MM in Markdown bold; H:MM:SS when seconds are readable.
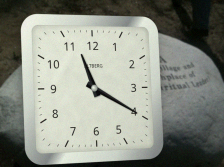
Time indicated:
**11:20**
